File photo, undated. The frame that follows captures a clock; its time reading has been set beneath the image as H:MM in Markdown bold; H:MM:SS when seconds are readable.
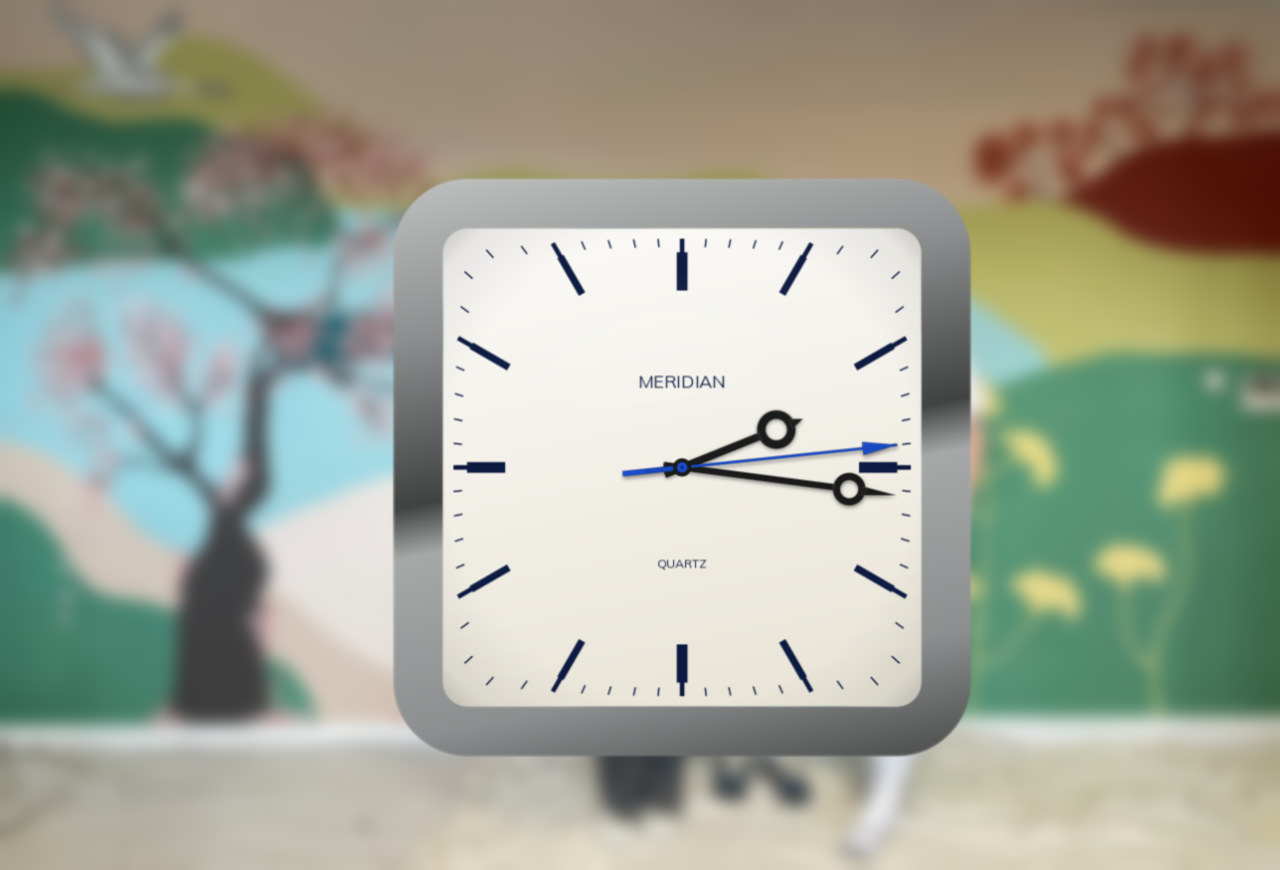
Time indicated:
**2:16:14**
